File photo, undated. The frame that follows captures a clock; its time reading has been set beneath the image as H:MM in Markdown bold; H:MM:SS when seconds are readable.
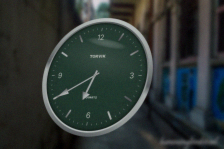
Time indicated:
**6:40**
